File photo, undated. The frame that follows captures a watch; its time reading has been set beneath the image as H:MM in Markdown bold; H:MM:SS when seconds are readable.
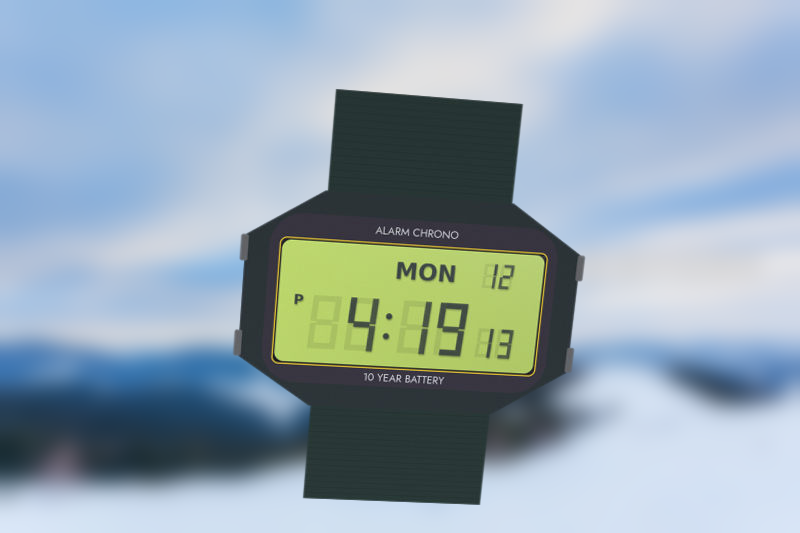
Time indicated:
**4:19:13**
